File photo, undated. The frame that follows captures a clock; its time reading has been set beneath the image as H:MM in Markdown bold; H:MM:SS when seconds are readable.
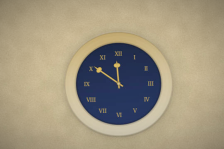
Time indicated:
**11:51**
